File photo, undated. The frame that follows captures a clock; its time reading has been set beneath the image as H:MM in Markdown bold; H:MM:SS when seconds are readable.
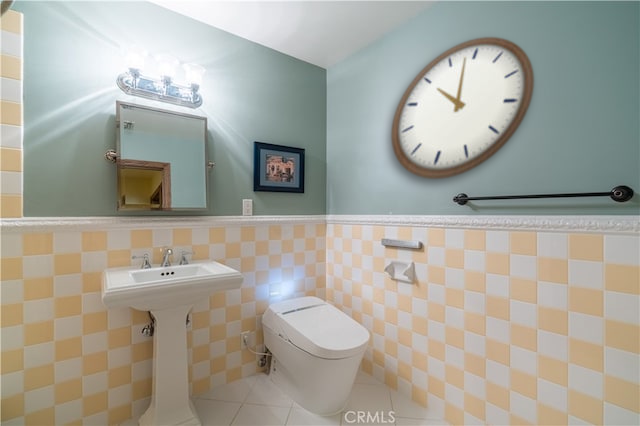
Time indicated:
**9:58**
